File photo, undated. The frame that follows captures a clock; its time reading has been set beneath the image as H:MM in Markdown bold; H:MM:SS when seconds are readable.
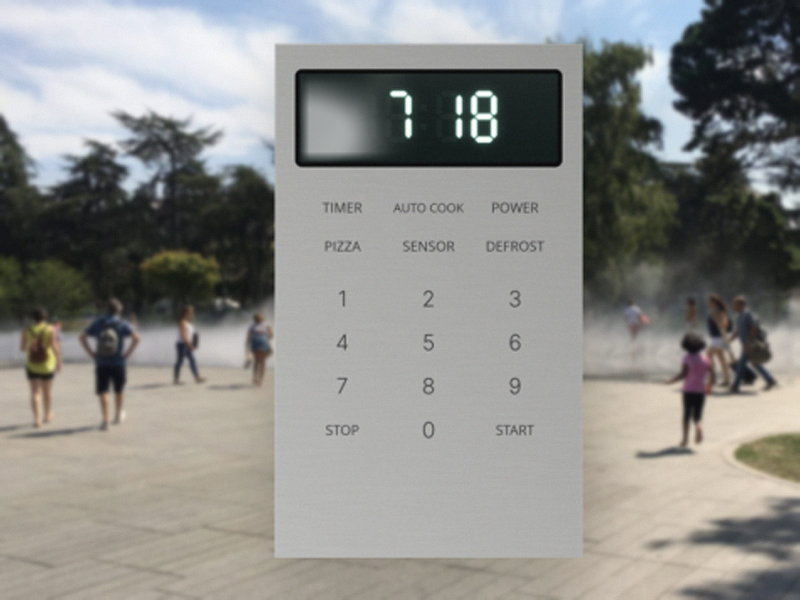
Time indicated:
**7:18**
